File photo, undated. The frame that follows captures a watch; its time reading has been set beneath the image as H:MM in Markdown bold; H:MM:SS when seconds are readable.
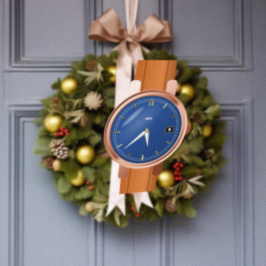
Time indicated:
**5:38**
